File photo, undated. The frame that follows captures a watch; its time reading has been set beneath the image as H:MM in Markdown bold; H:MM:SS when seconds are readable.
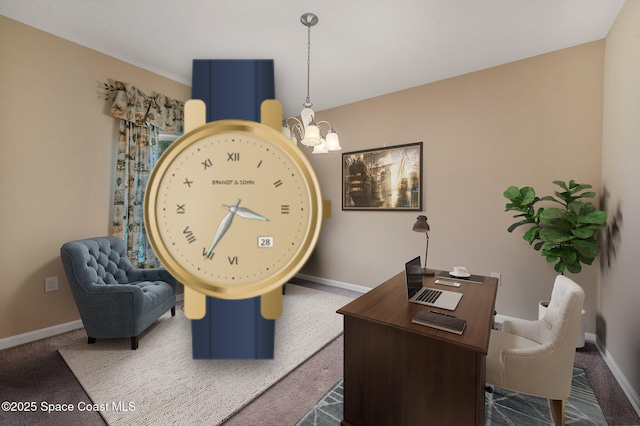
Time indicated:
**3:35**
